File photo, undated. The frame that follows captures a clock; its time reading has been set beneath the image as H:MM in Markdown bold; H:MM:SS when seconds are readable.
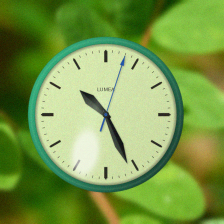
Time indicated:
**10:26:03**
